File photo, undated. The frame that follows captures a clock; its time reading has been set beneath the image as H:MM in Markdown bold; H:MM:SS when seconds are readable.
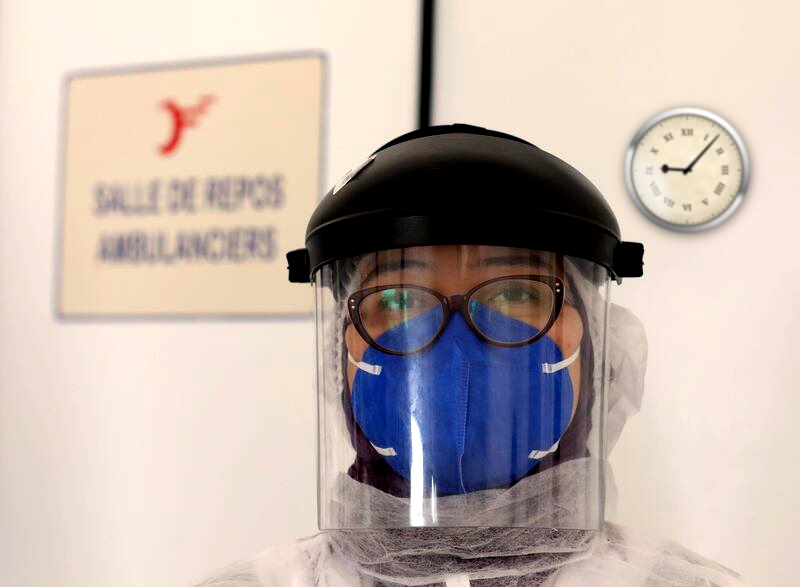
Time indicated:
**9:07**
